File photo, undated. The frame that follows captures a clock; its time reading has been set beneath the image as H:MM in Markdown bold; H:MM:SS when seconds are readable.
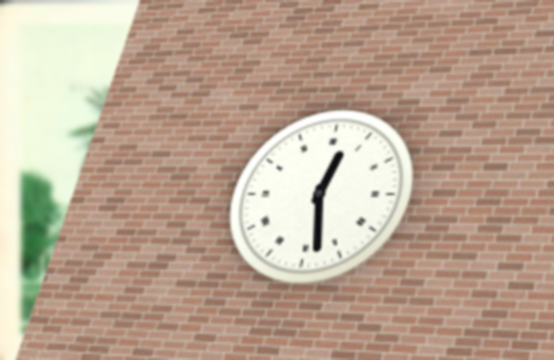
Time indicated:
**12:28**
